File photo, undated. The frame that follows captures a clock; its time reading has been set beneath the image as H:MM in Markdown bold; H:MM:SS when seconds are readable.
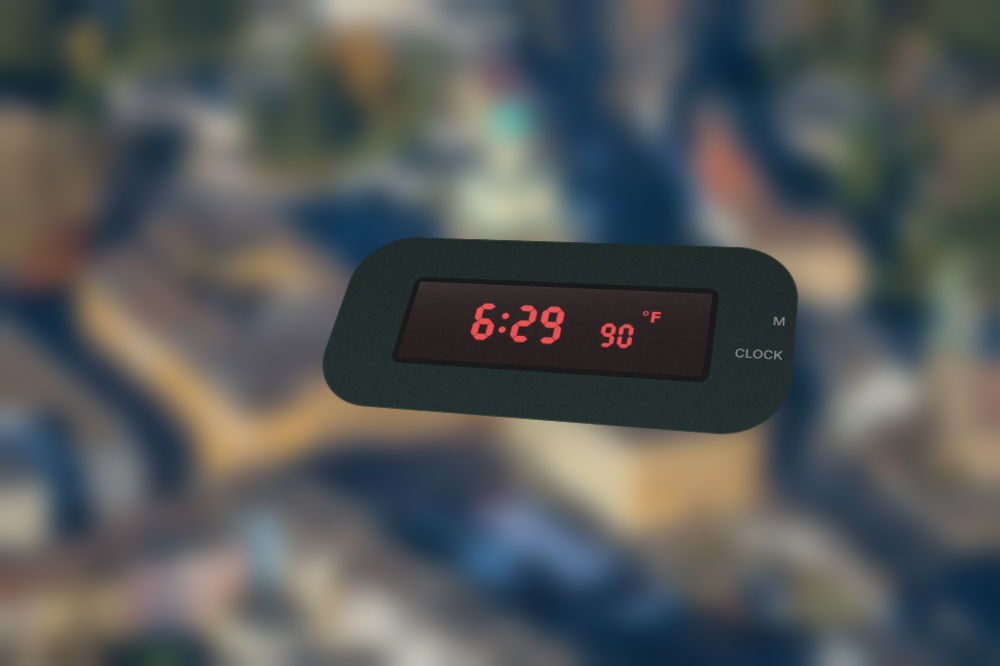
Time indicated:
**6:29**
